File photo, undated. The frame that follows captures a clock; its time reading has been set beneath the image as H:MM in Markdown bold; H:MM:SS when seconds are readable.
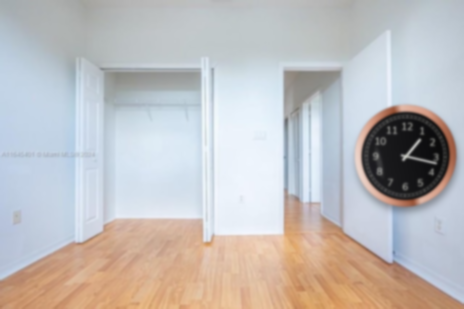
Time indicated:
**1:17**
